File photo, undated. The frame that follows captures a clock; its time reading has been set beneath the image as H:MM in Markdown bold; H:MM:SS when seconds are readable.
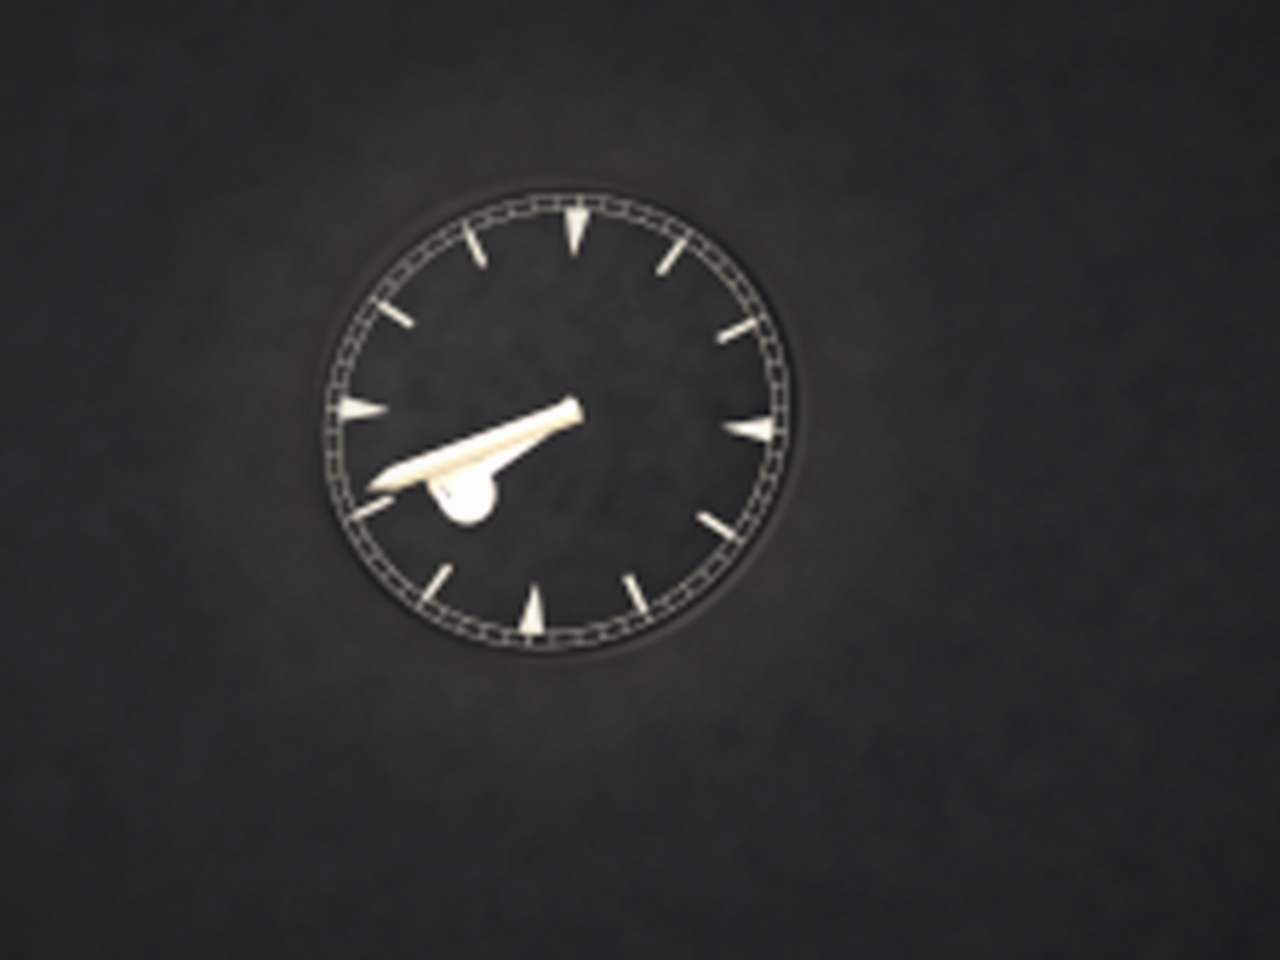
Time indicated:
**7:41**
